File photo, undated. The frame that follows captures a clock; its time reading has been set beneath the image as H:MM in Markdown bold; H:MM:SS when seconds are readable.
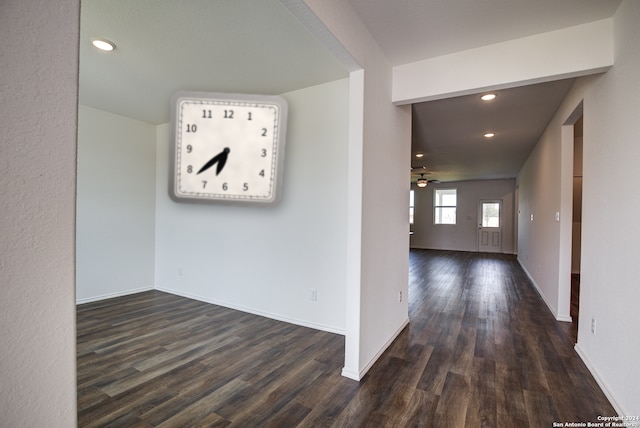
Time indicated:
**6:38**
